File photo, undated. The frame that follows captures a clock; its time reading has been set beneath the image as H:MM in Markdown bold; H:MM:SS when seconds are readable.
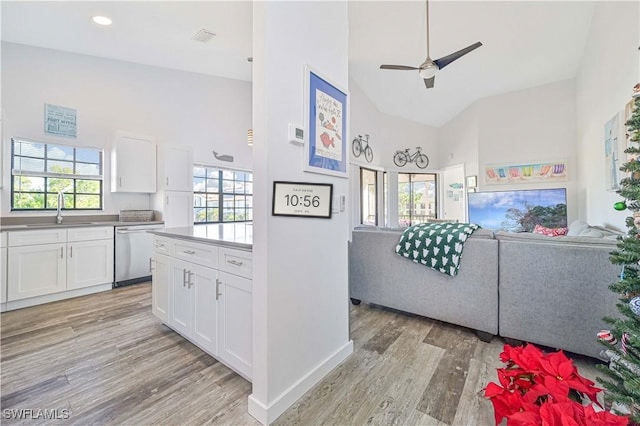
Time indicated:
**10:56**
